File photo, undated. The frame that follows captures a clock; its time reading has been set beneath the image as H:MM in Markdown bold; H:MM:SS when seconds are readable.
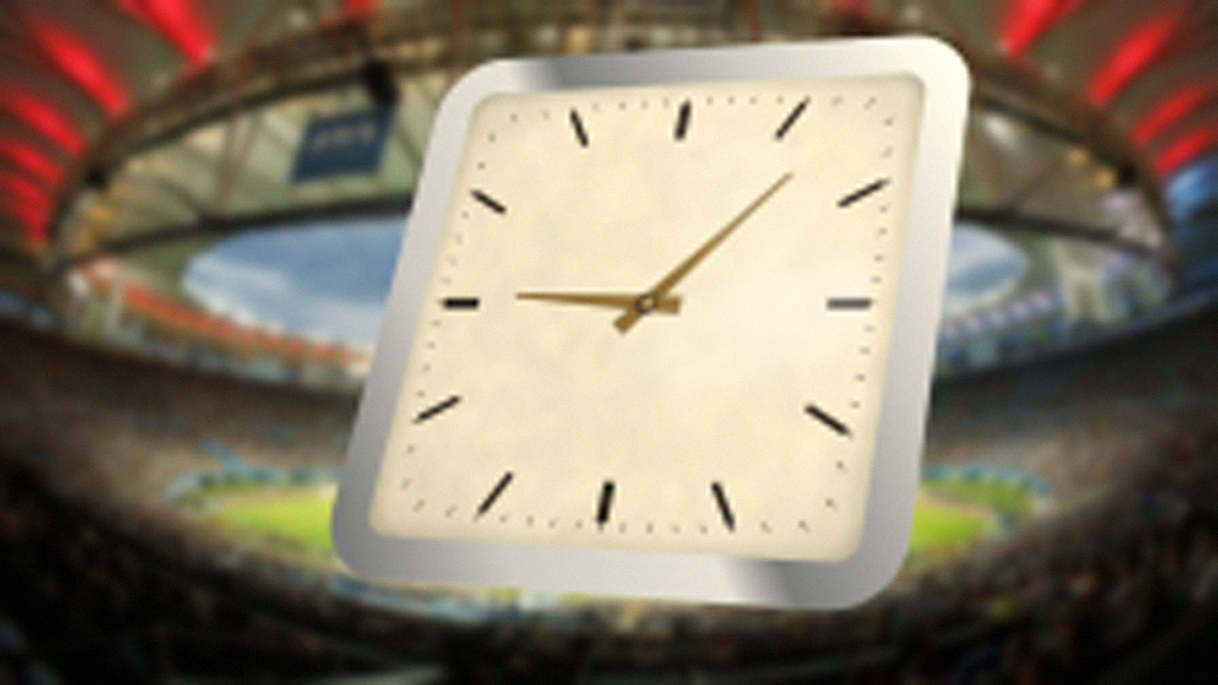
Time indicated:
**9:07**
